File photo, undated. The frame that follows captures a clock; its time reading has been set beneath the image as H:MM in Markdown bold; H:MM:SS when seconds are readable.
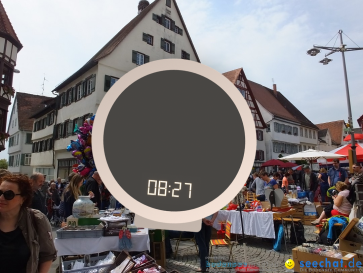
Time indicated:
**8:27**
